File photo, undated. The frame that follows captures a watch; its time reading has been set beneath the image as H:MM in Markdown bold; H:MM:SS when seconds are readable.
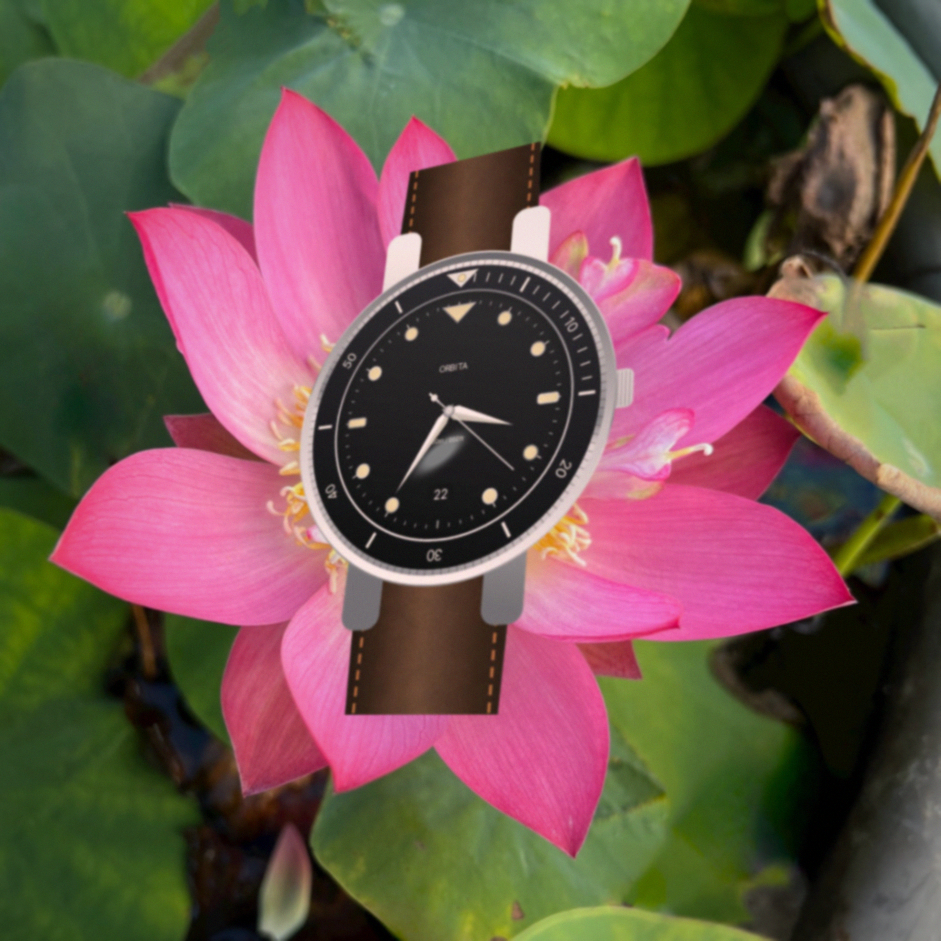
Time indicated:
**3:35:22**
